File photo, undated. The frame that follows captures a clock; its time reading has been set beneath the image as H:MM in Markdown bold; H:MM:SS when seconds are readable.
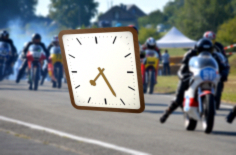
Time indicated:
**7:26**
